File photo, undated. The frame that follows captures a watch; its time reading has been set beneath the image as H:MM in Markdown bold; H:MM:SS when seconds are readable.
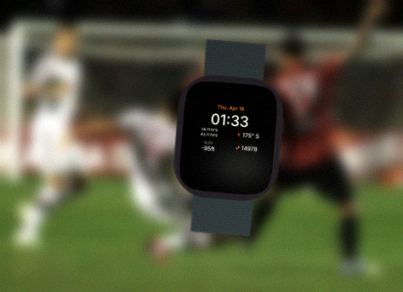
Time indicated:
**1:33**
